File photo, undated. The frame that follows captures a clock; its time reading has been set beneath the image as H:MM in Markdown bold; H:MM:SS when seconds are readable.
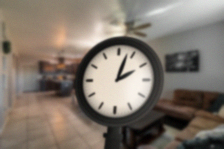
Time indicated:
**2:03**
